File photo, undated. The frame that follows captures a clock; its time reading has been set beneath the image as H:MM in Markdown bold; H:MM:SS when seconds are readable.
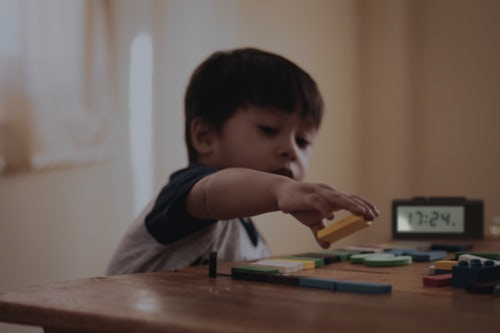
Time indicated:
**17:24**
